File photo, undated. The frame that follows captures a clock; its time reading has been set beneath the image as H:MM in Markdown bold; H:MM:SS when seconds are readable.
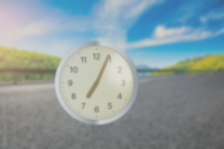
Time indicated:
**7:04**
